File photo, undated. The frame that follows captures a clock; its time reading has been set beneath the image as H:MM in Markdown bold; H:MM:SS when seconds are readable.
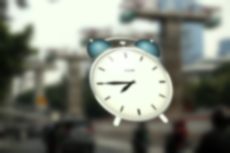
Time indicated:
**7:45**
